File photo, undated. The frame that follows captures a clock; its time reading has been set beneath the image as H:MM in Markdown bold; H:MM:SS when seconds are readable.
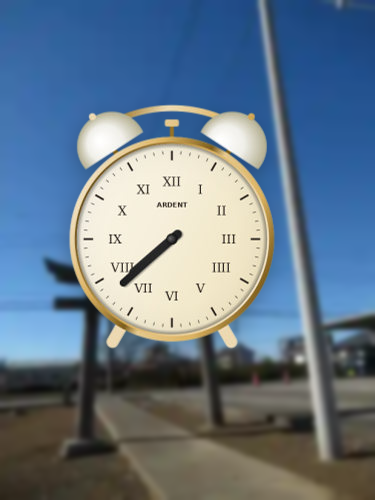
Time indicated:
**7:38**
